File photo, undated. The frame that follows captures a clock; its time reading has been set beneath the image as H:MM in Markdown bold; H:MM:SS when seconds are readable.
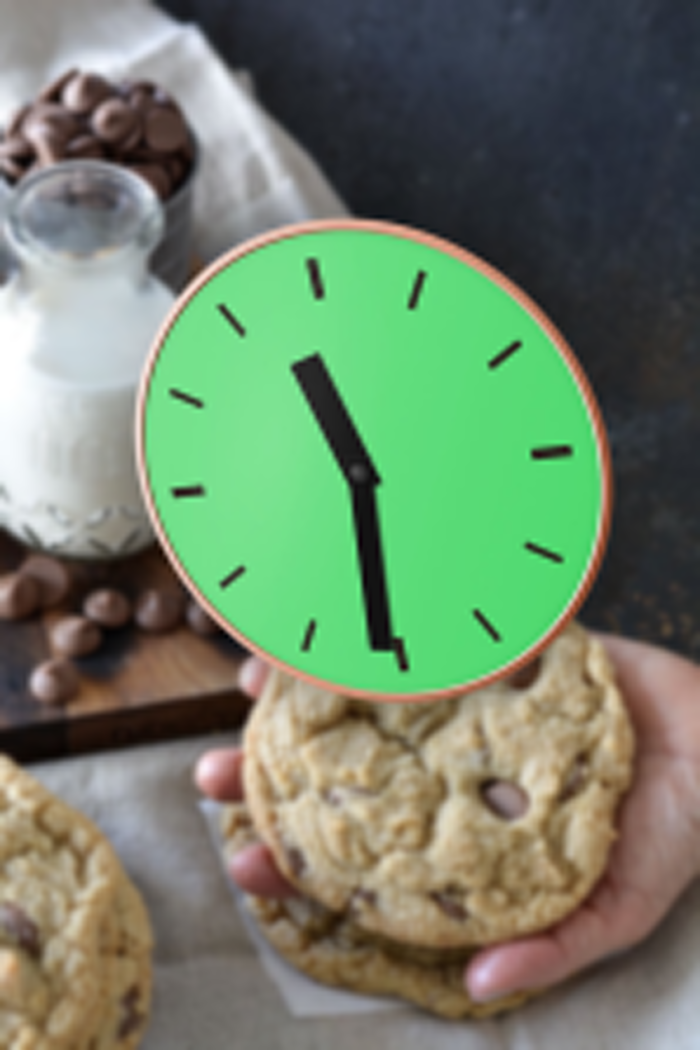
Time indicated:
**11:31**
